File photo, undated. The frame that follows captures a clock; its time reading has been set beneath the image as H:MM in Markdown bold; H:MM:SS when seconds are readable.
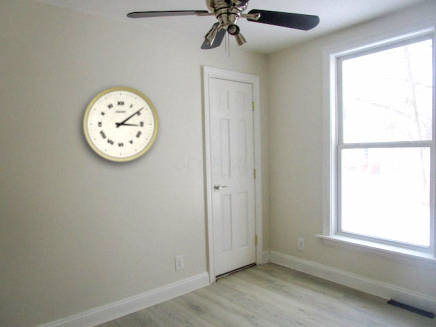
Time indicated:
**3:09**
